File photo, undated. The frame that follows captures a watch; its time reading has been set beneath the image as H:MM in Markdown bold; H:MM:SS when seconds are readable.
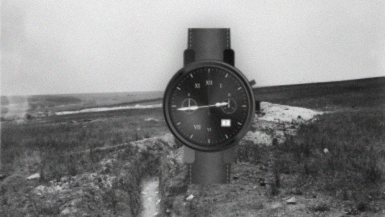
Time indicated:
**2:44**
